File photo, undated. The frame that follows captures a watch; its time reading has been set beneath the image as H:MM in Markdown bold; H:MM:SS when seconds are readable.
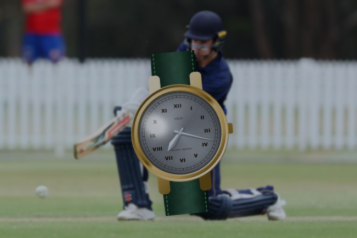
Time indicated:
**7:18**
